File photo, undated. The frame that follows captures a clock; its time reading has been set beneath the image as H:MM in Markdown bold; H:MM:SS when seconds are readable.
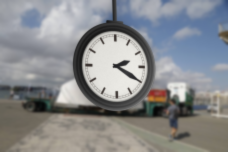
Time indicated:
**2:20**
